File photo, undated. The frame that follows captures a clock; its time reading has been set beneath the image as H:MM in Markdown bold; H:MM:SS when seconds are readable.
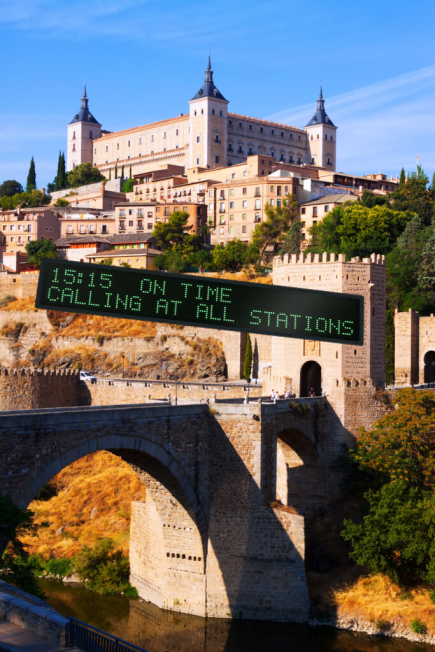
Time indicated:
**15:15**
